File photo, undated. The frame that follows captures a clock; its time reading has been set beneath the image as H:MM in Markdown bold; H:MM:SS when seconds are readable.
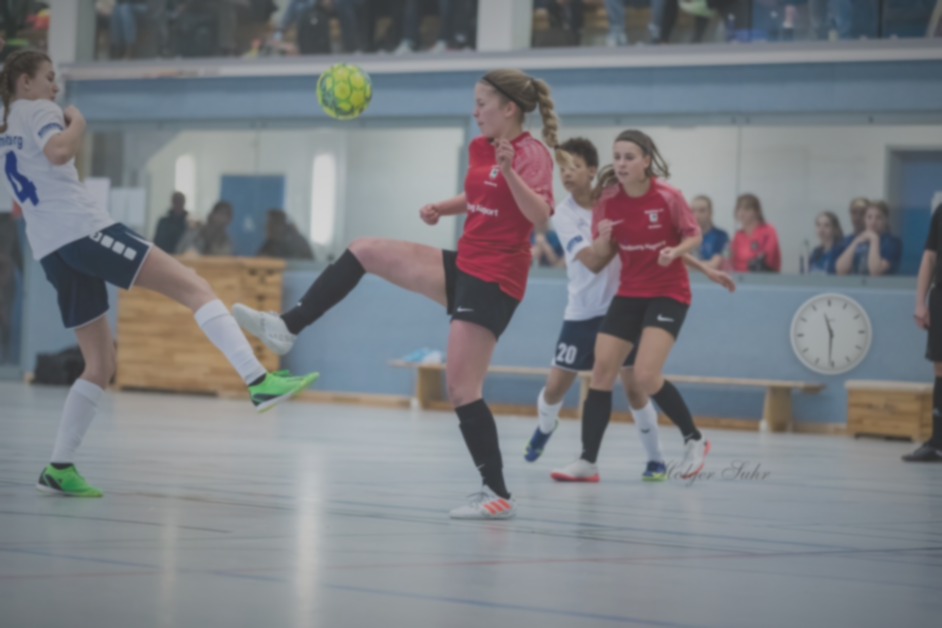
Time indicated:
**11:31**
